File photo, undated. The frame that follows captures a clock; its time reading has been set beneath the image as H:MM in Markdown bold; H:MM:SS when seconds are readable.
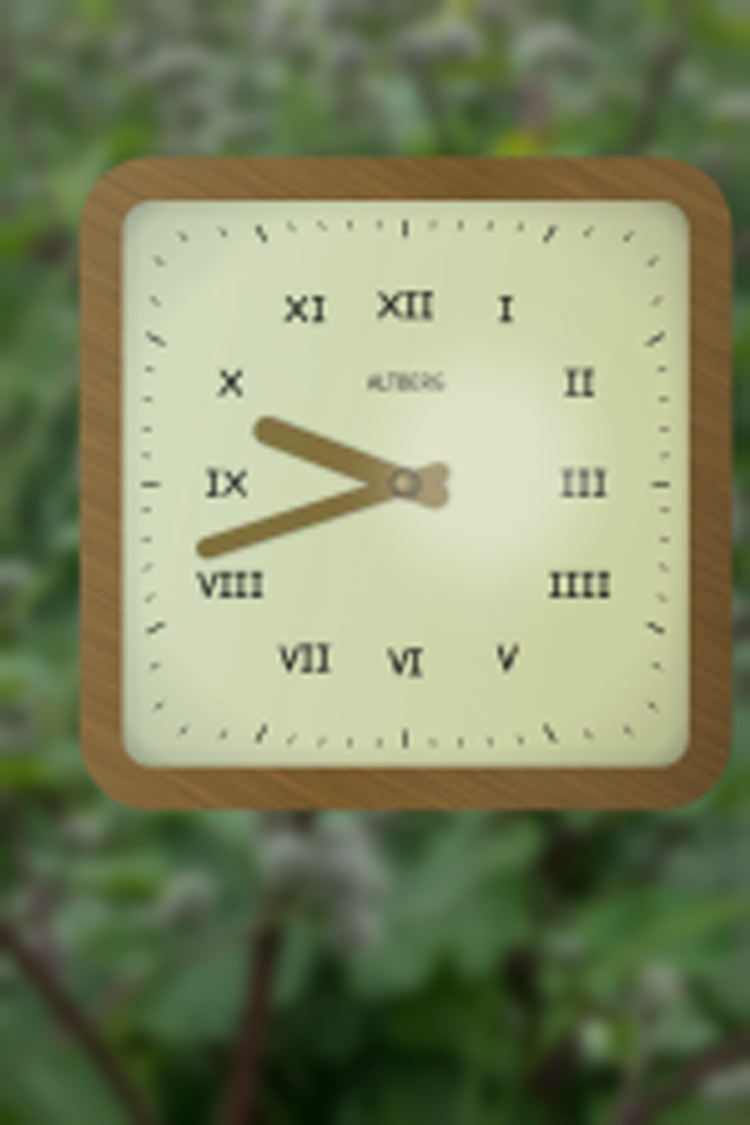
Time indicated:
**9:42**
